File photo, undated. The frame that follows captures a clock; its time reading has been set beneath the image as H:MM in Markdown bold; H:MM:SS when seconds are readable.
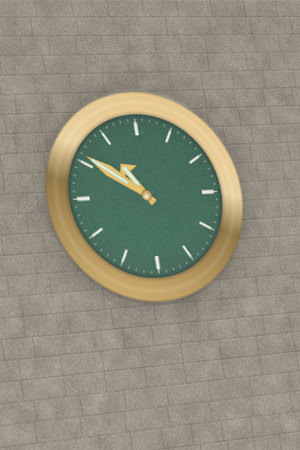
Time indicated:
**10:51**
